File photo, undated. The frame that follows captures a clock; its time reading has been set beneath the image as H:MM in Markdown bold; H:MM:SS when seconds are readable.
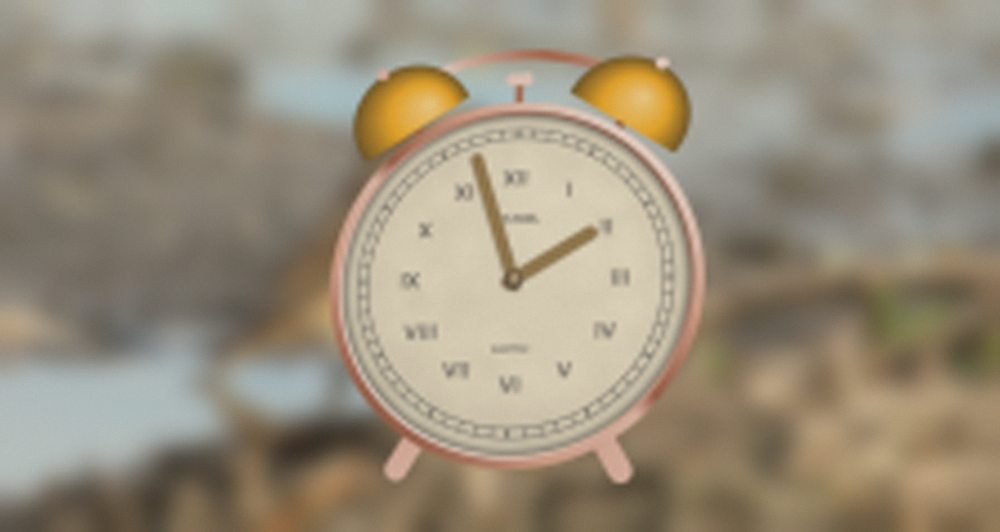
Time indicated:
**1:57**
